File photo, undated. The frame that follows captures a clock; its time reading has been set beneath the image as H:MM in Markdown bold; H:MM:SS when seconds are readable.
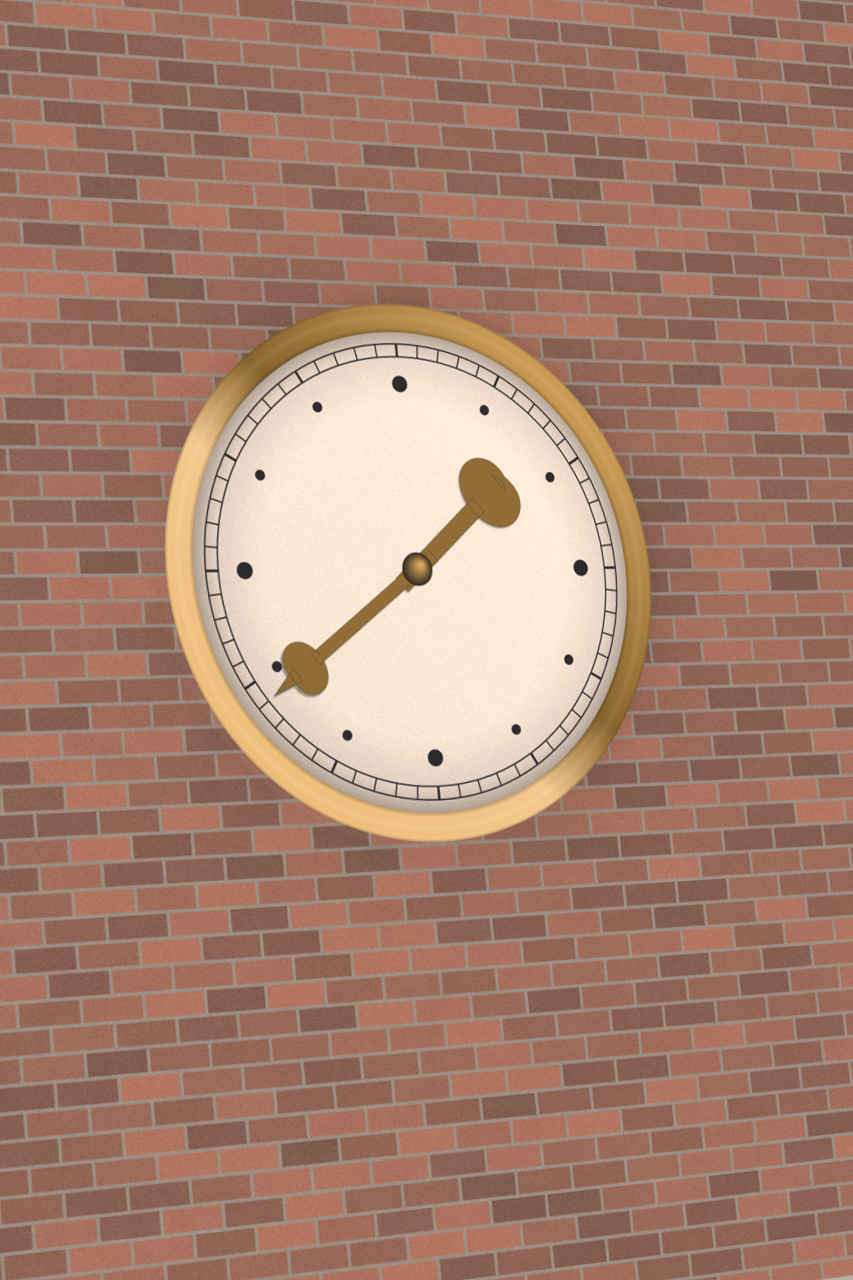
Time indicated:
**1:39**
